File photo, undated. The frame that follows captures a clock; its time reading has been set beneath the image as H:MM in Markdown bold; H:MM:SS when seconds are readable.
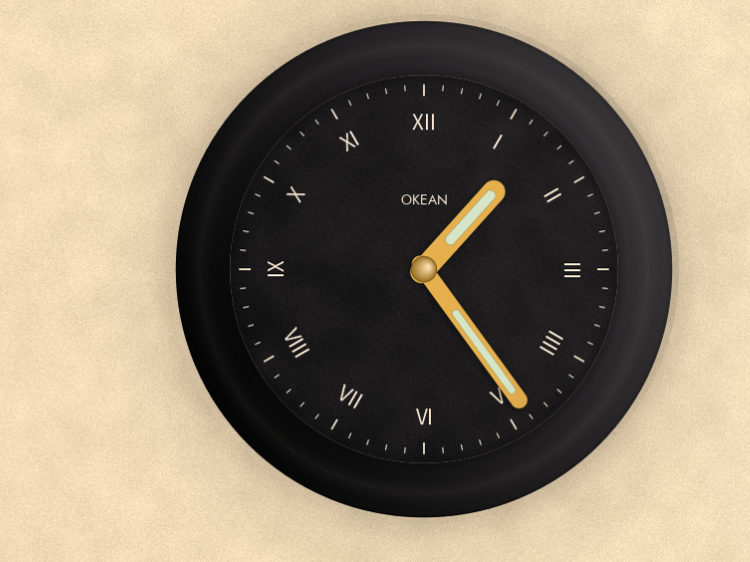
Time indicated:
**1:24**
